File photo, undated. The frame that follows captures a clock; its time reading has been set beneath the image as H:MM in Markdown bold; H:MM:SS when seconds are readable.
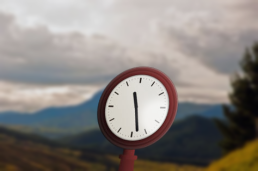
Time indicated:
**11:28**
